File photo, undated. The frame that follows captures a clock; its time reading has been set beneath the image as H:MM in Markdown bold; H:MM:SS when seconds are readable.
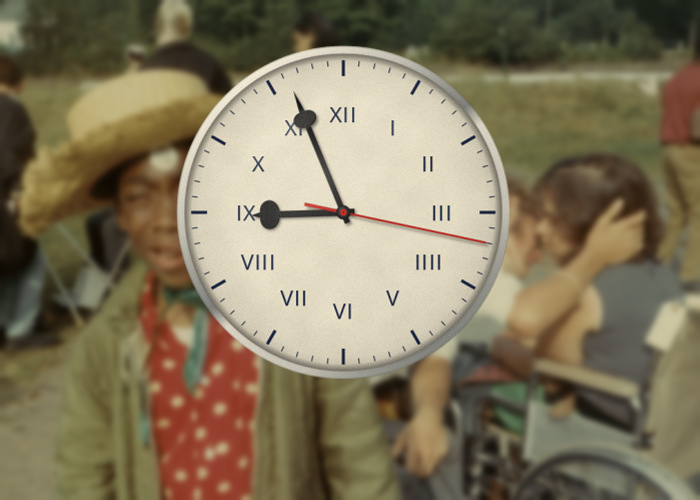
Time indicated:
**8:56:17**
